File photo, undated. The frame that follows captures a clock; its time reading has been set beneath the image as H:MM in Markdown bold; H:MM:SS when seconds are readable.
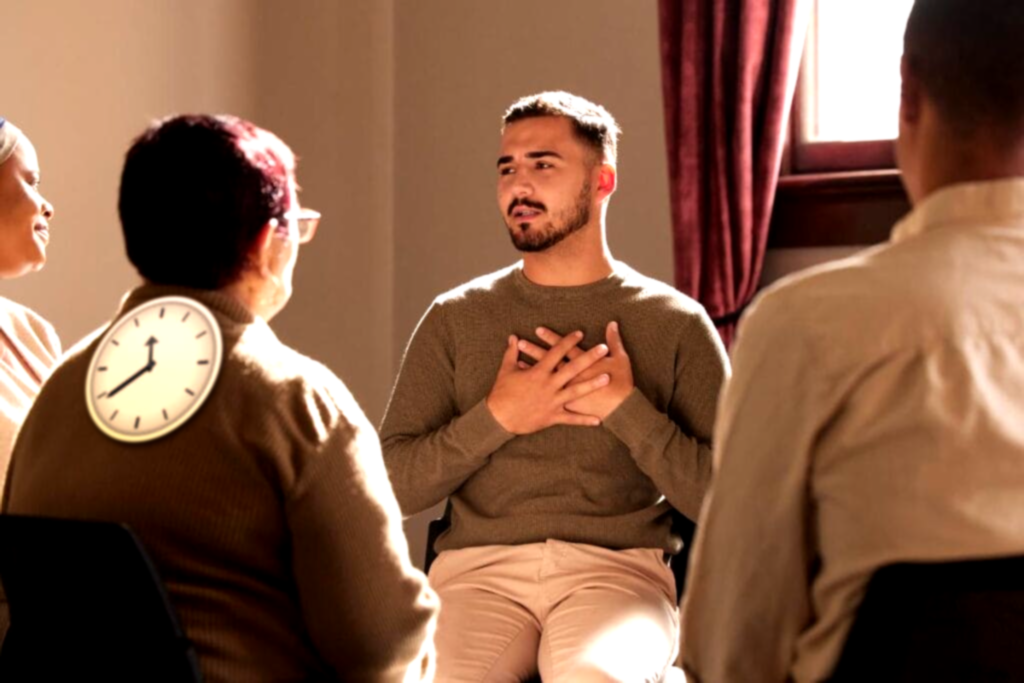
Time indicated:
**11:39**
